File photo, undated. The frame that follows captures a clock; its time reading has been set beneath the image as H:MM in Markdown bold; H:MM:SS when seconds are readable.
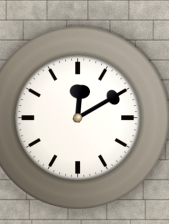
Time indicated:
**12:10**
